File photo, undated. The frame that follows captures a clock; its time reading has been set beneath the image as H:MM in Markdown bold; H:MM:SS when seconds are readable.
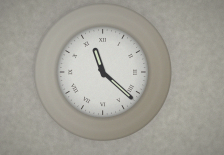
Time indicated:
**11:22**
